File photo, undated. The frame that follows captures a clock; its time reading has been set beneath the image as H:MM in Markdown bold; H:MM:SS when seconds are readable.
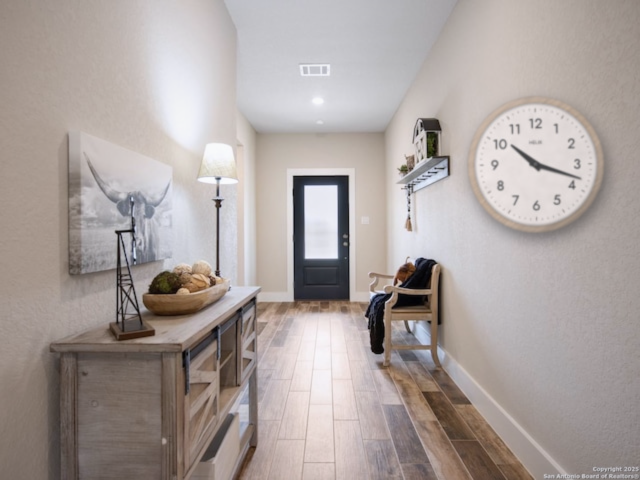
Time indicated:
**10:18**
